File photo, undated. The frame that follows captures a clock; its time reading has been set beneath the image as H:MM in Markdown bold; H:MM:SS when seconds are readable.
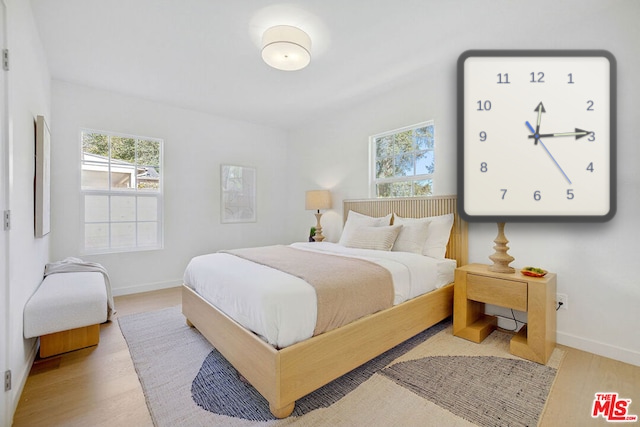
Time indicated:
**12:14:24**
